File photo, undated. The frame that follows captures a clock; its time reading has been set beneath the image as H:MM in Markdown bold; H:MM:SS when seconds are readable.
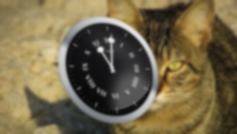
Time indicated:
**11:01**
